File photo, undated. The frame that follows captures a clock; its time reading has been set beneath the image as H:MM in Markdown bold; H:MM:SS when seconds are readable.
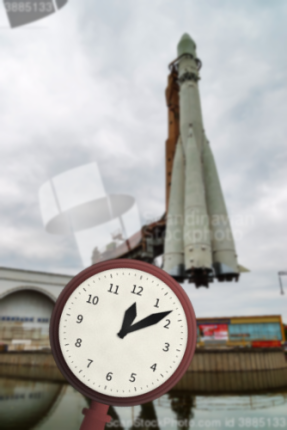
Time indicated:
**12:08**
